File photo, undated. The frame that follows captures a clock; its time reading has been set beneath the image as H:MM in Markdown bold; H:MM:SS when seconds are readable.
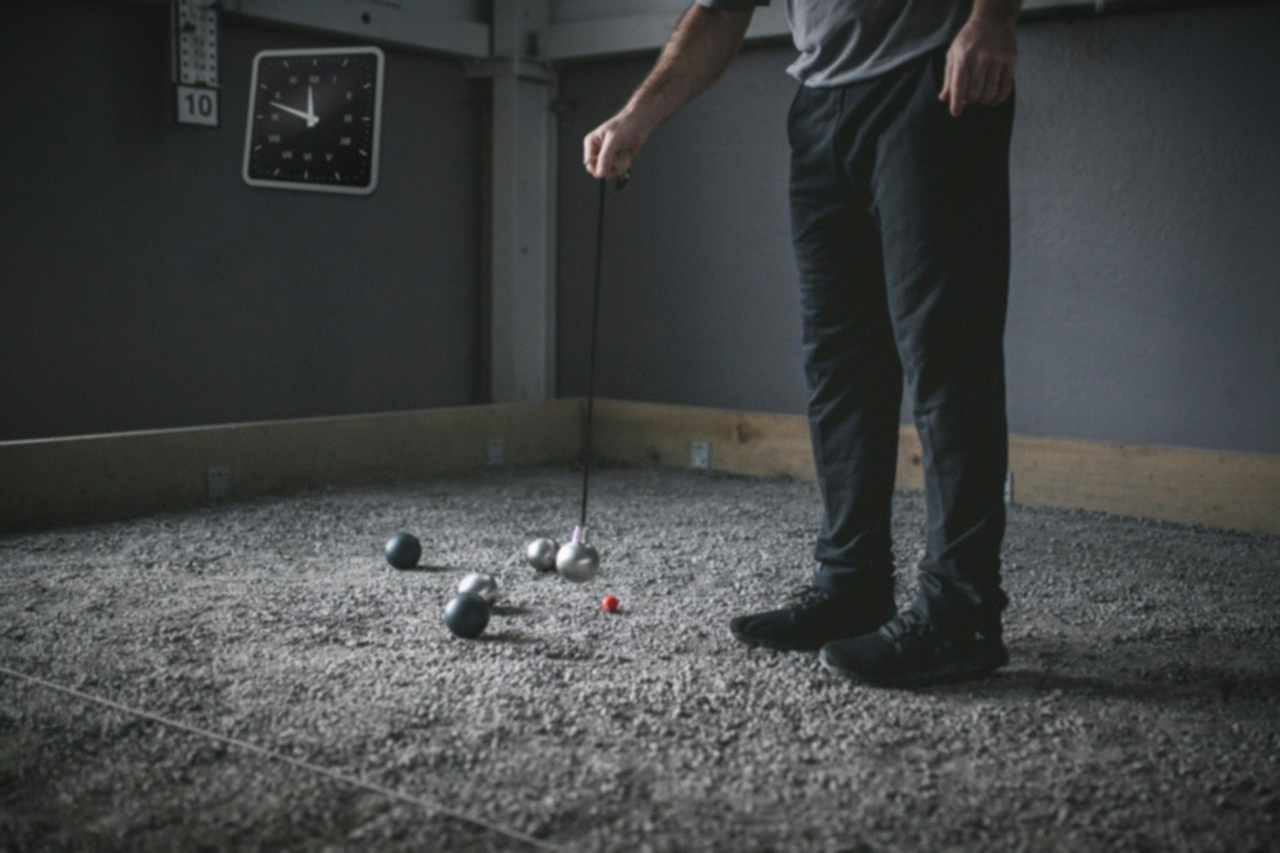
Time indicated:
**11:48**
